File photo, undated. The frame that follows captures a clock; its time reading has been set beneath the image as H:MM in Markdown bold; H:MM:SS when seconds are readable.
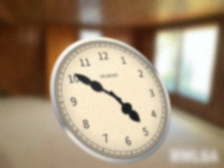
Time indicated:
**4:51**
